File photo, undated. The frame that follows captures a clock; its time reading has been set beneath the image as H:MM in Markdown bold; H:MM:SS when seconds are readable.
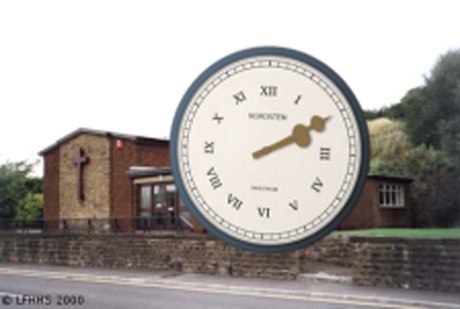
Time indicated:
**2:10**
